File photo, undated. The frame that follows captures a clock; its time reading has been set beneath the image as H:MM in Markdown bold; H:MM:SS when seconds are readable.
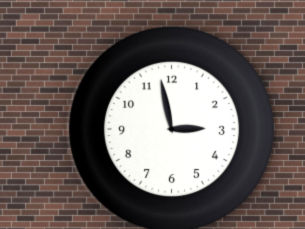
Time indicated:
**2:58**
